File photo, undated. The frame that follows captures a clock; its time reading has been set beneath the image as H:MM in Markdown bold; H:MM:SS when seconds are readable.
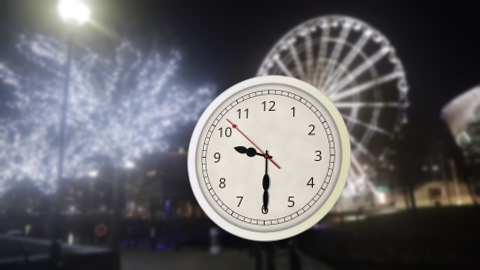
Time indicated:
**9:29:52**
